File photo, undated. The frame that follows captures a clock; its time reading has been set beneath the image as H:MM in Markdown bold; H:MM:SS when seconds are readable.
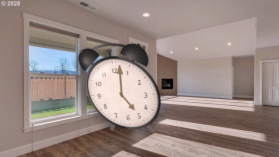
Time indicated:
**5:02**
